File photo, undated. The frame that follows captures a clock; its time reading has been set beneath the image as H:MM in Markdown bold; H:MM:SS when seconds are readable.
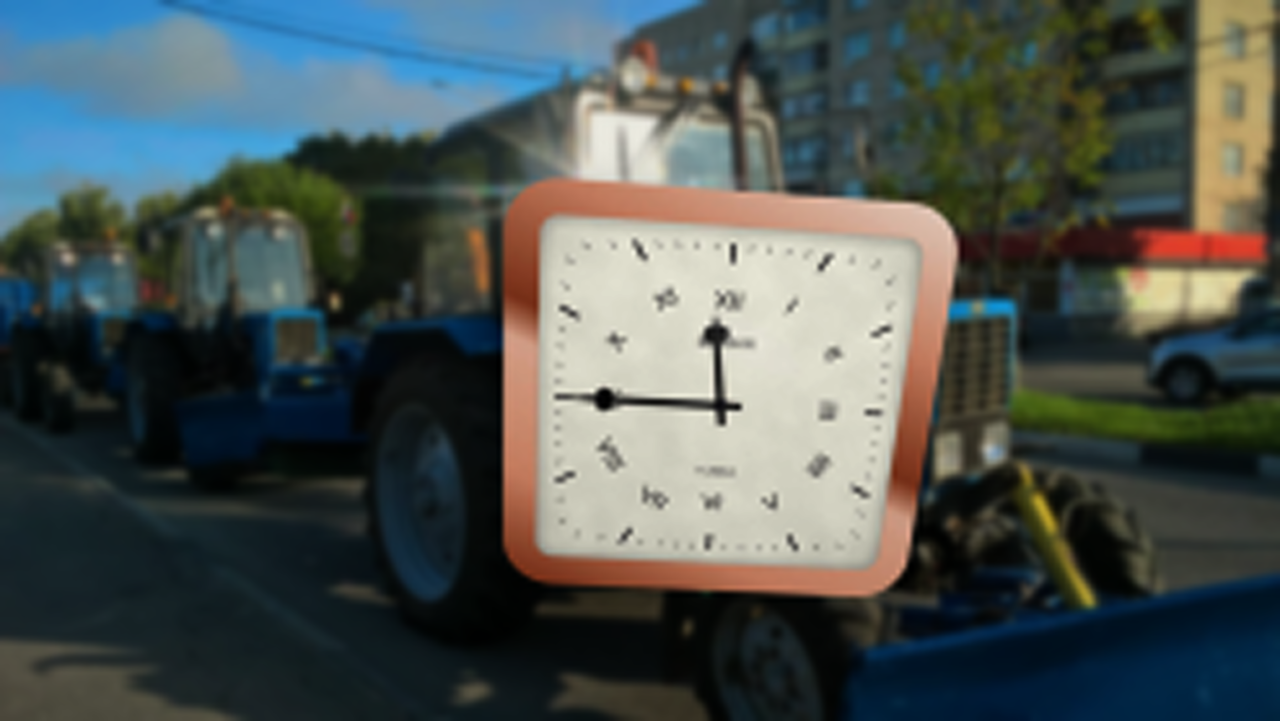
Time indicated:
**11:45**
